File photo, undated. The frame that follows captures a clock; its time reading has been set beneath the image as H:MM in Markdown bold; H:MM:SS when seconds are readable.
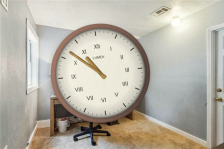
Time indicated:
**10:52**
